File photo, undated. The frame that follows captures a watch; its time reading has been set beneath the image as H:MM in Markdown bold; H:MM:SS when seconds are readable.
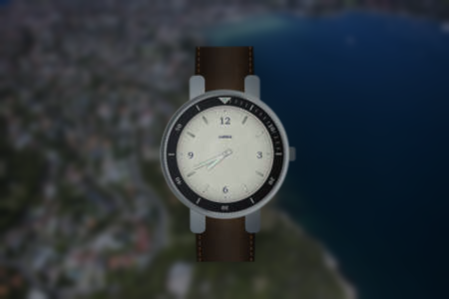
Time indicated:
**7:41**
